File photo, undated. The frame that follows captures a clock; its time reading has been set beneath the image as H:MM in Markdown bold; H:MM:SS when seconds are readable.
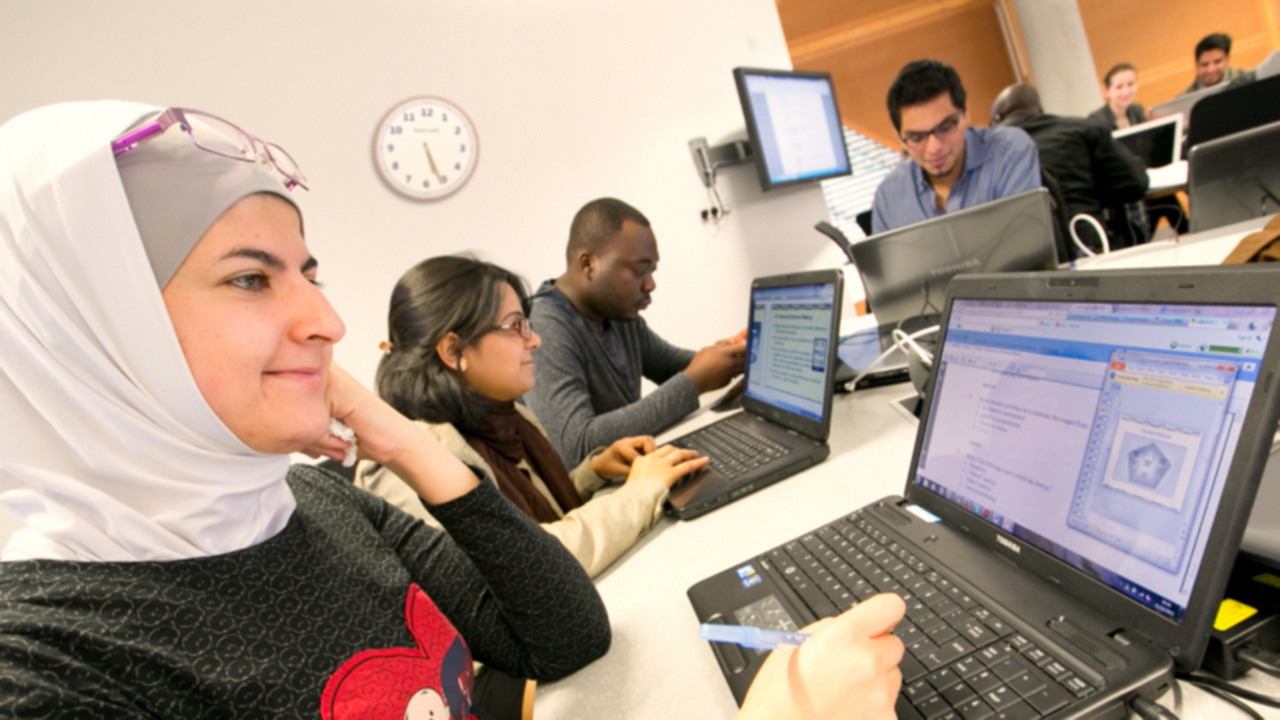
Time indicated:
**5:26**
